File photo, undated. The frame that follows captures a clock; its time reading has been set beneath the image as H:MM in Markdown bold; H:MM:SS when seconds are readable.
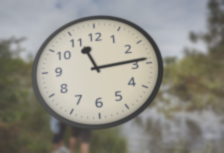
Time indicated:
**11:14**
